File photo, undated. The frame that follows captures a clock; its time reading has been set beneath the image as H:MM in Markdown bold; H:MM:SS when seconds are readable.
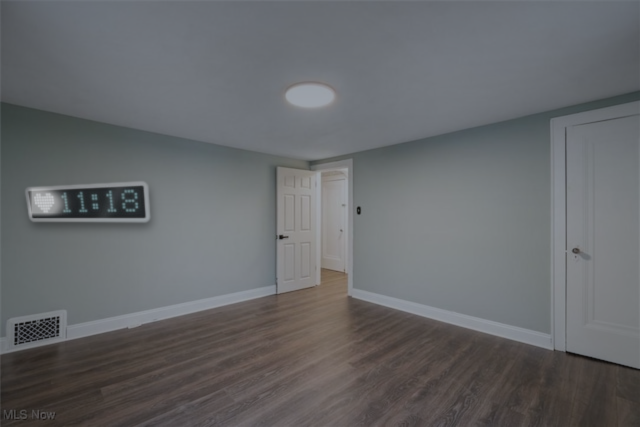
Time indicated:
**11:18**
